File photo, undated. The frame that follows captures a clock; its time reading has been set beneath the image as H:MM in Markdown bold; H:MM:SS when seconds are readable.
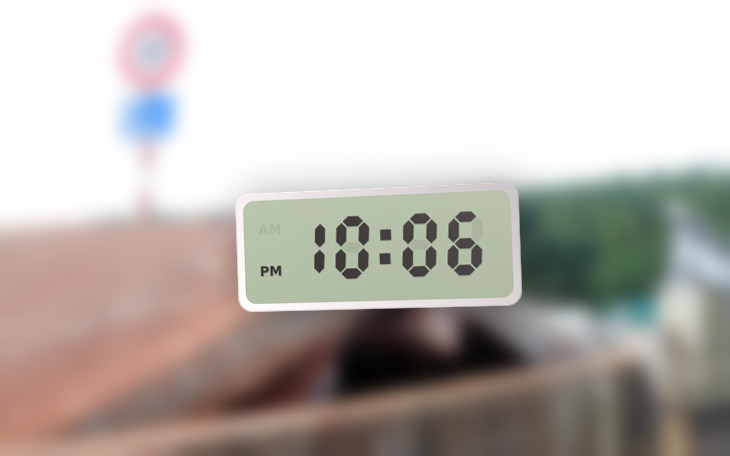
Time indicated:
**10:06**
